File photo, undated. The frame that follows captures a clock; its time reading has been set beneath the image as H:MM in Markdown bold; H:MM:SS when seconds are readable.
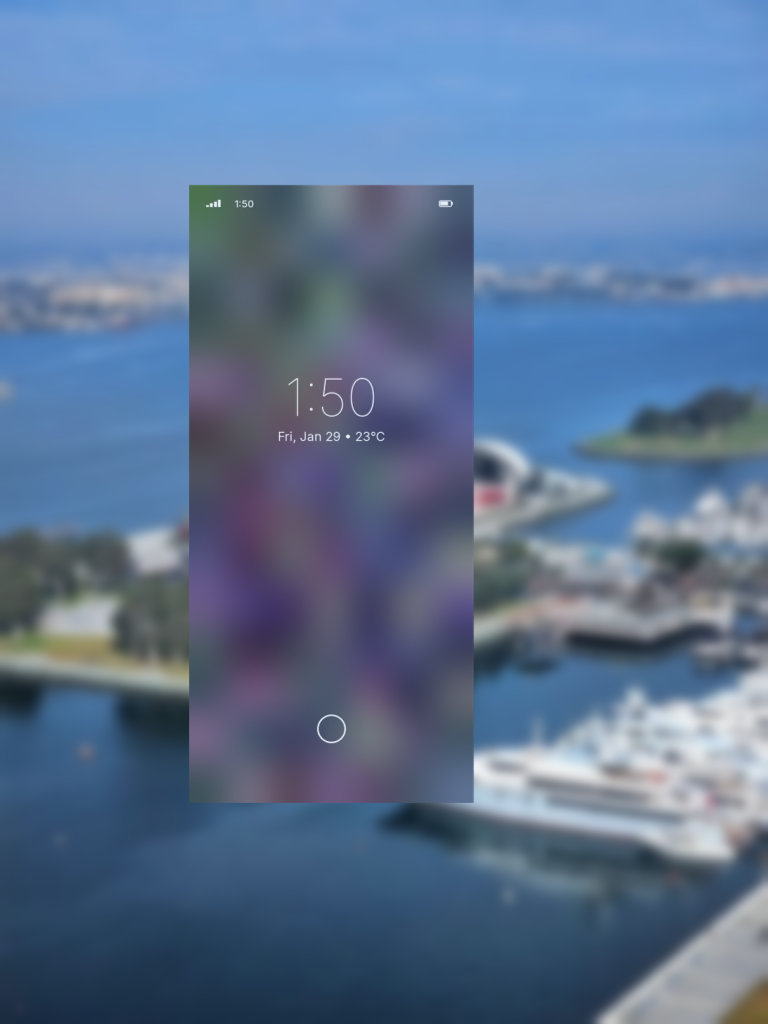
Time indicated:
**1:50**
